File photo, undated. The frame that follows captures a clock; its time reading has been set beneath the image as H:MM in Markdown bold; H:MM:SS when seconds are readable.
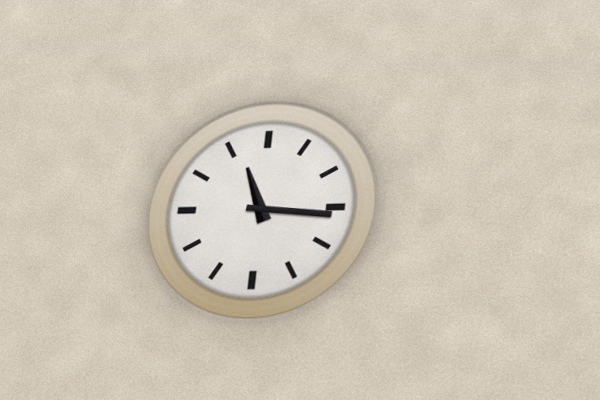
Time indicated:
**11:16**
